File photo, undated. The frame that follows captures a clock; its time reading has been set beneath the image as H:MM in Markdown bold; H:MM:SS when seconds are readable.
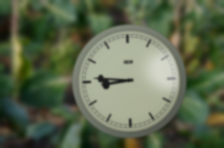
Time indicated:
**8:46**
